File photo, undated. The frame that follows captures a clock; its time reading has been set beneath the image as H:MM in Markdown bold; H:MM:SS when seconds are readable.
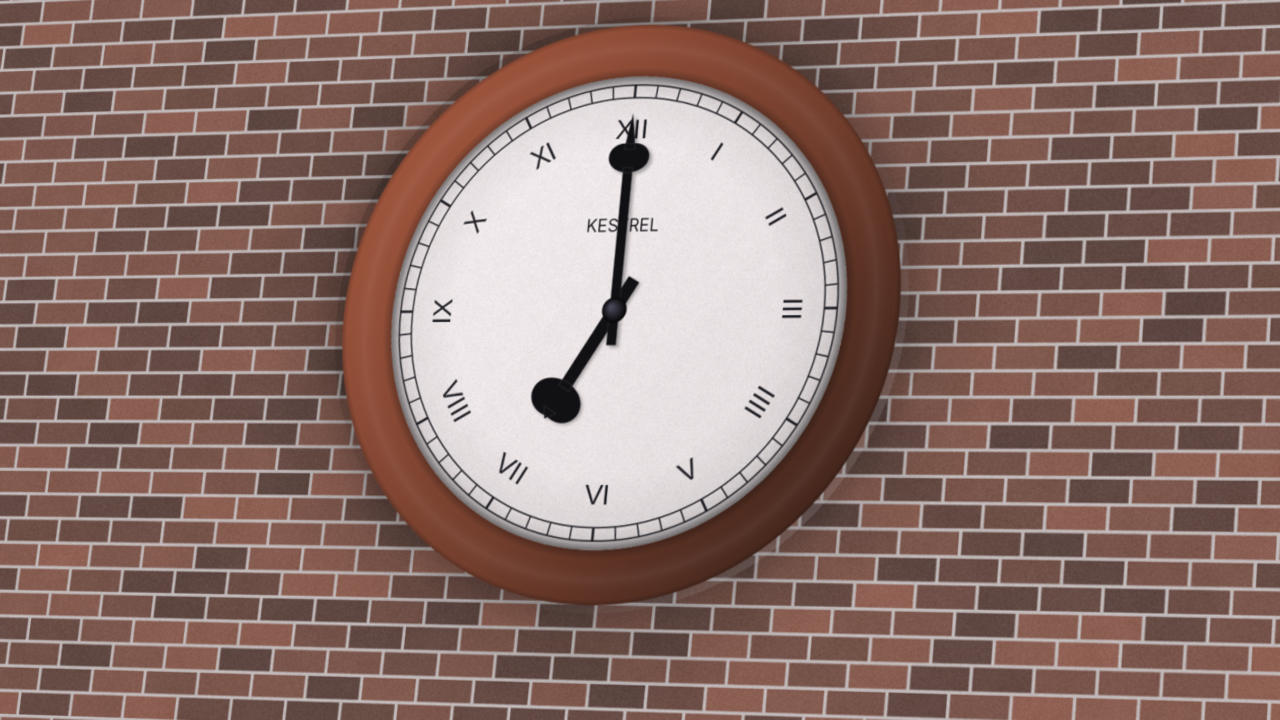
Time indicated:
**7:00**
